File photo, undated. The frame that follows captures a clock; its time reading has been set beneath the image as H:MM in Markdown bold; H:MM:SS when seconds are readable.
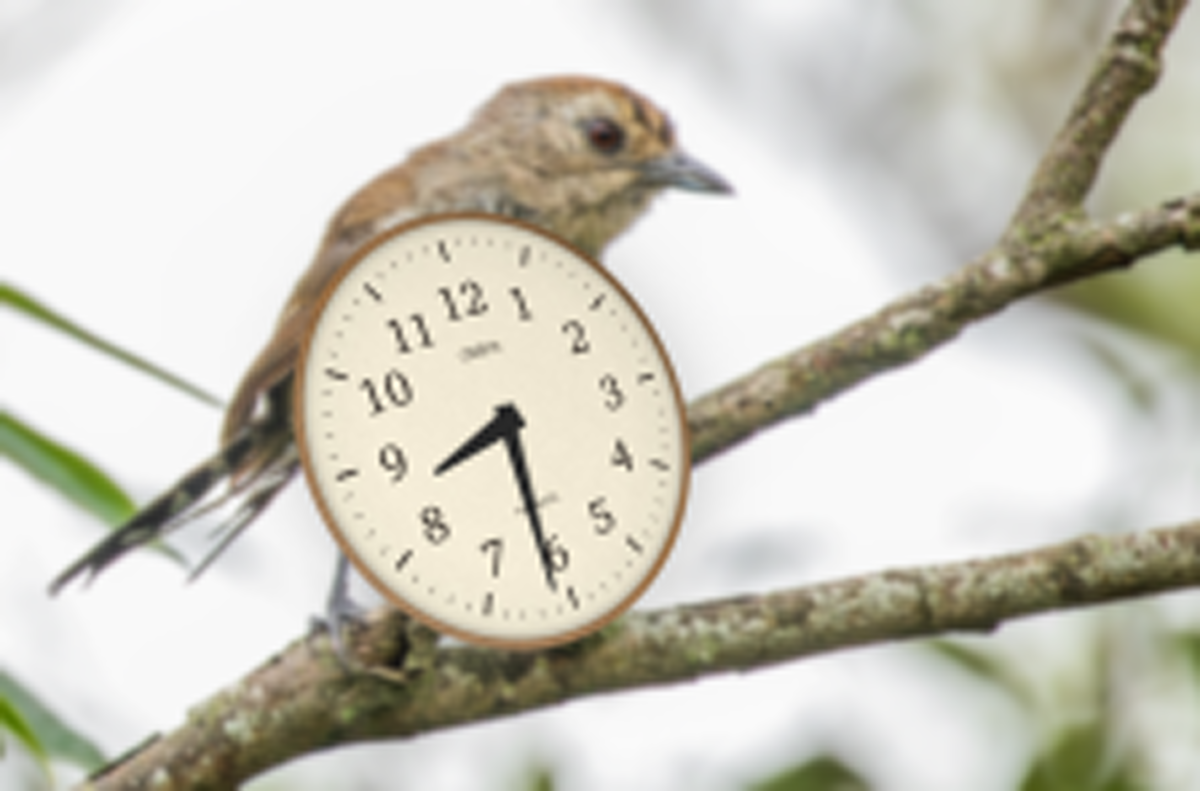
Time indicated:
**8:31**
